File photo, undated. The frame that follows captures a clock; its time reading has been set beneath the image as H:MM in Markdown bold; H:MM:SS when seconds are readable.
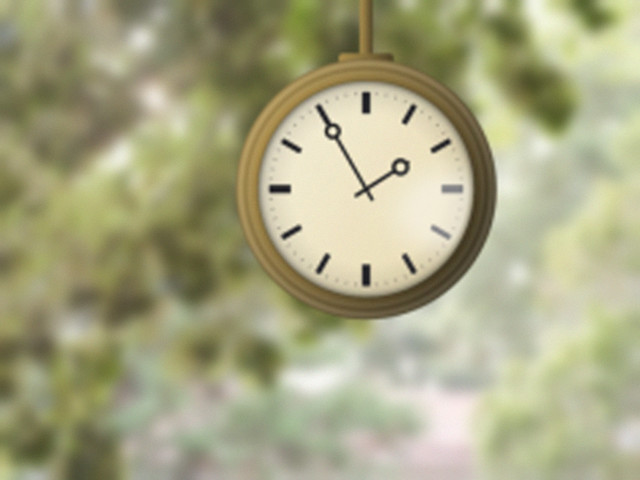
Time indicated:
**1:55**
